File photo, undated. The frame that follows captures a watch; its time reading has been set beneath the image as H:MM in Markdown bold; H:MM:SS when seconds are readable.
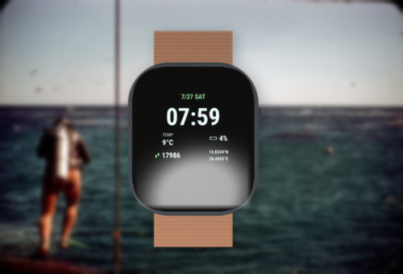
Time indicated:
**7:59**
